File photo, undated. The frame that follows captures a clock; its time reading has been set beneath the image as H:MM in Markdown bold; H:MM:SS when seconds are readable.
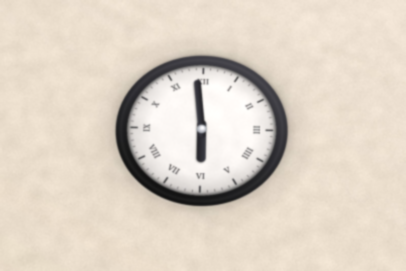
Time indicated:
**5:59**
